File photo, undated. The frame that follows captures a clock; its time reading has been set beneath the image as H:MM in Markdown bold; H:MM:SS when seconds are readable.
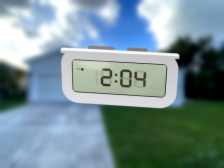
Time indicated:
**2:04**
